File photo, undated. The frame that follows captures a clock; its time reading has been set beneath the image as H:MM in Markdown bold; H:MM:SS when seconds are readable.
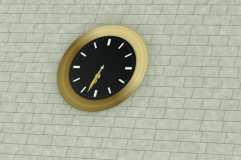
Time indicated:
**6:33**
